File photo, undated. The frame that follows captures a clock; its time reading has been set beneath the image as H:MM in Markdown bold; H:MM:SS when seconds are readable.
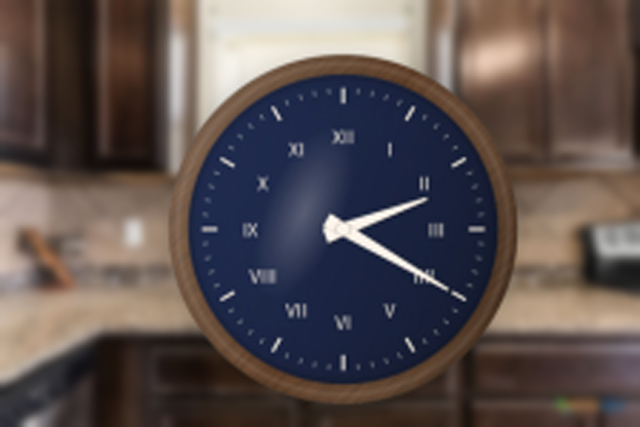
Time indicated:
**2:20**
